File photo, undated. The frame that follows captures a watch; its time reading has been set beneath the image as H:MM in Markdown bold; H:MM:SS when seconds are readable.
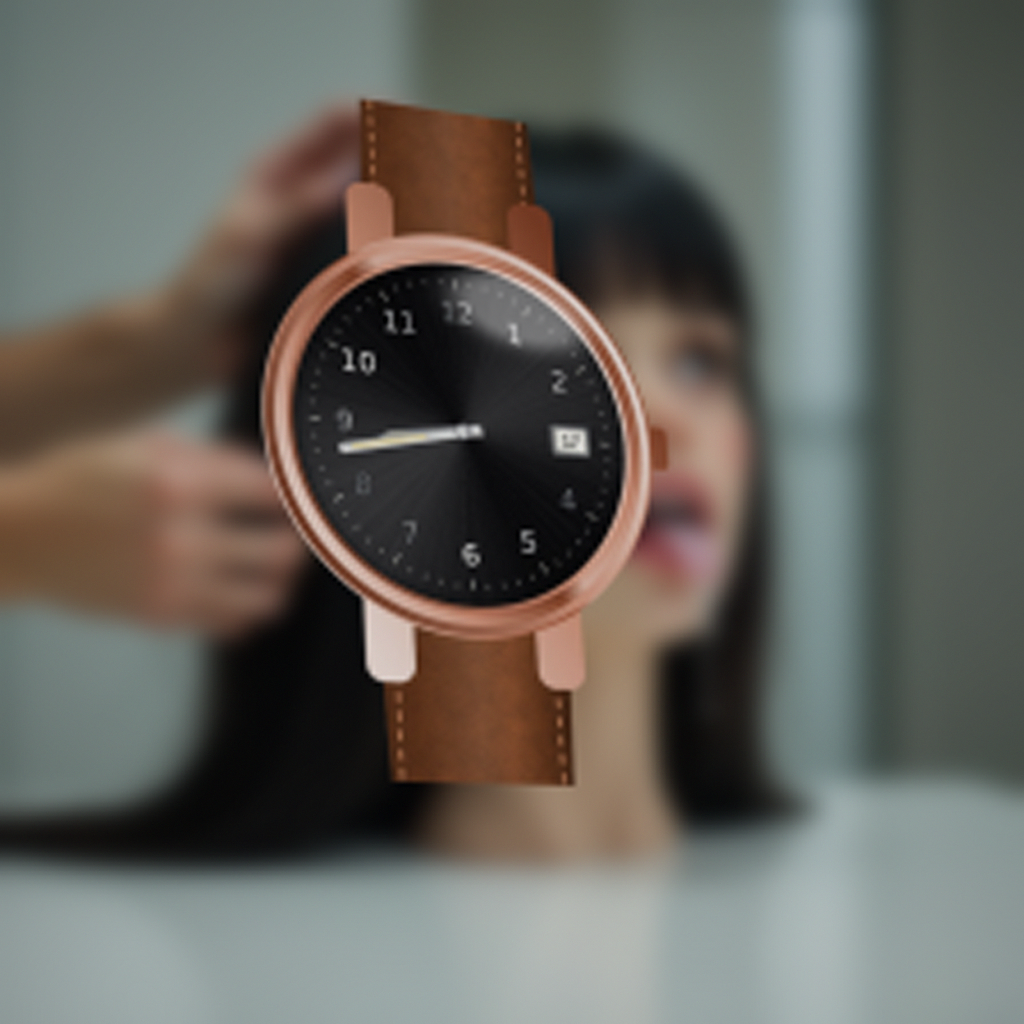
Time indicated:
**8:43**
